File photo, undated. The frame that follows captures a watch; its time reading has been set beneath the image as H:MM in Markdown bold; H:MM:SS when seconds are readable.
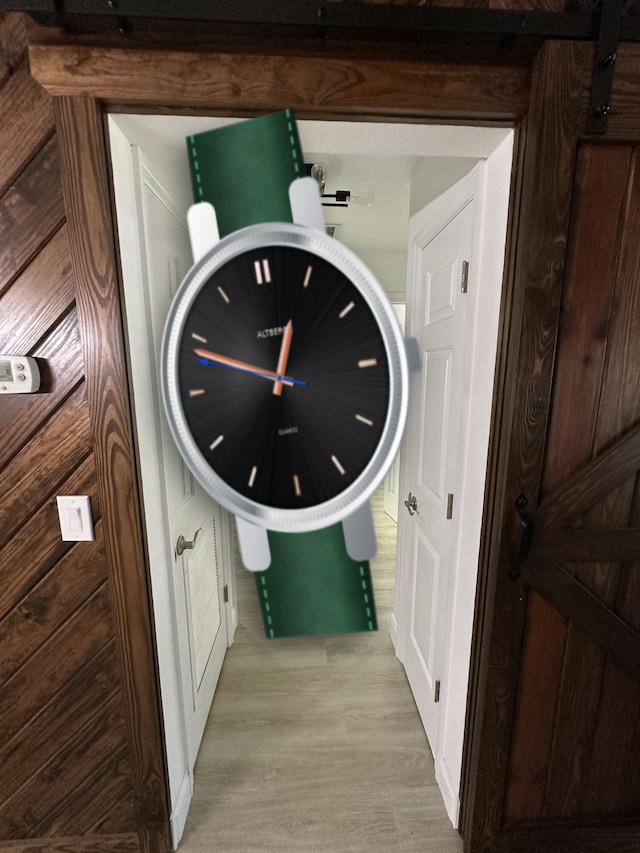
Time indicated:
**12:48:48**
